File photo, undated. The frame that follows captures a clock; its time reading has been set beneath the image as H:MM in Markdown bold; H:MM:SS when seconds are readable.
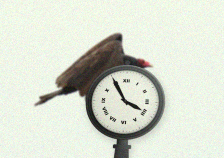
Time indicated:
**3:55**
